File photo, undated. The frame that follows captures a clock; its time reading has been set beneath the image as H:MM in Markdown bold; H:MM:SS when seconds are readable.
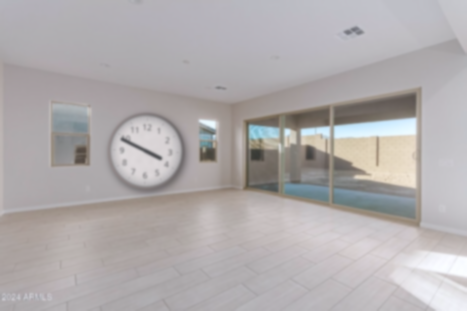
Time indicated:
**3:49**
